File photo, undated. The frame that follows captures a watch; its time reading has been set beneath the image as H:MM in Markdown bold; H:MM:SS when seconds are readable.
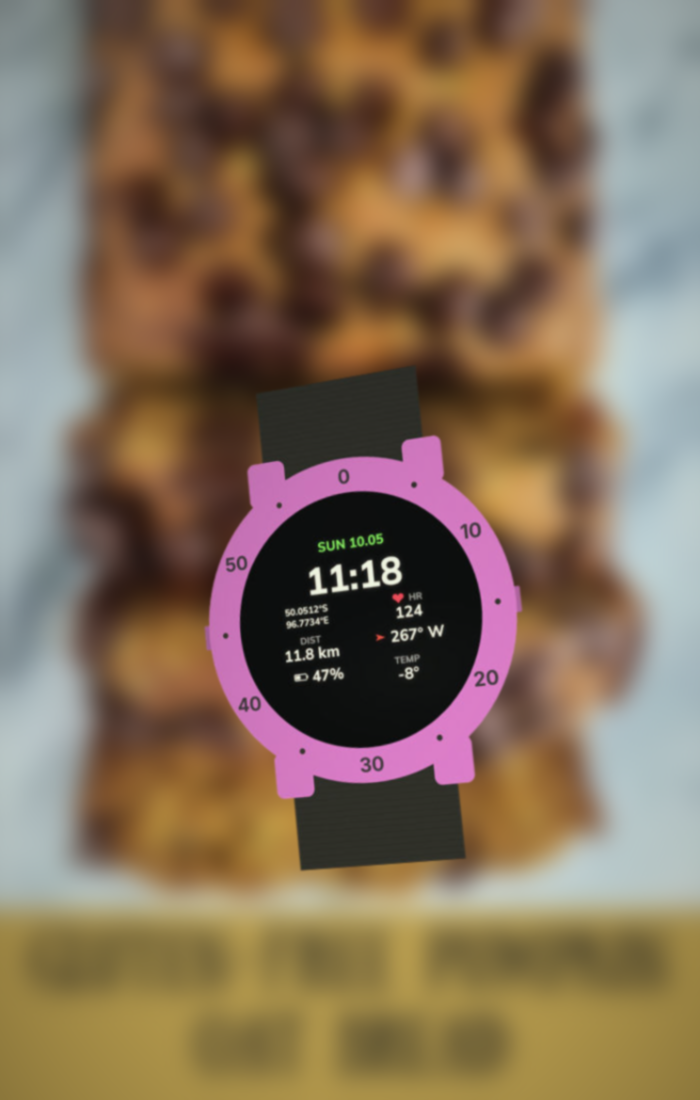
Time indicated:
**11:18**
